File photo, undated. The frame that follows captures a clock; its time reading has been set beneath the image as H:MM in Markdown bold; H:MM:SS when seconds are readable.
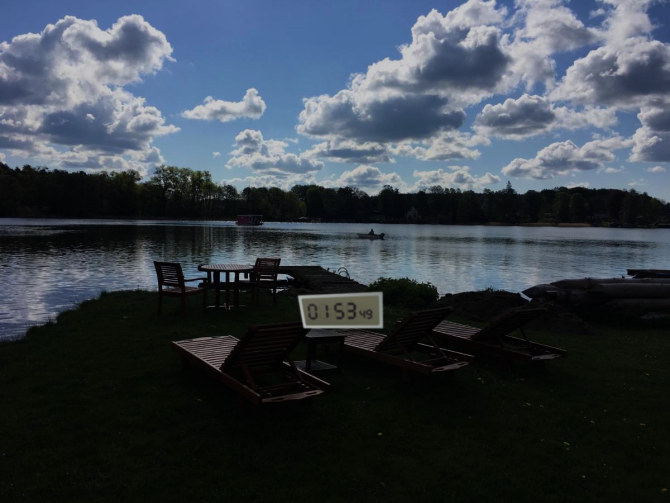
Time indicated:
**1:53:49**
